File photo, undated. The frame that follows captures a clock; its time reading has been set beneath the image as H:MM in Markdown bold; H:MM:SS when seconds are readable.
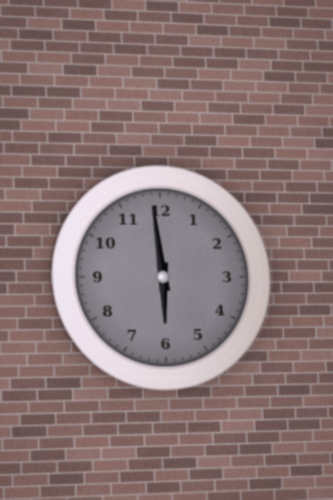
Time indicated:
**5:59**
